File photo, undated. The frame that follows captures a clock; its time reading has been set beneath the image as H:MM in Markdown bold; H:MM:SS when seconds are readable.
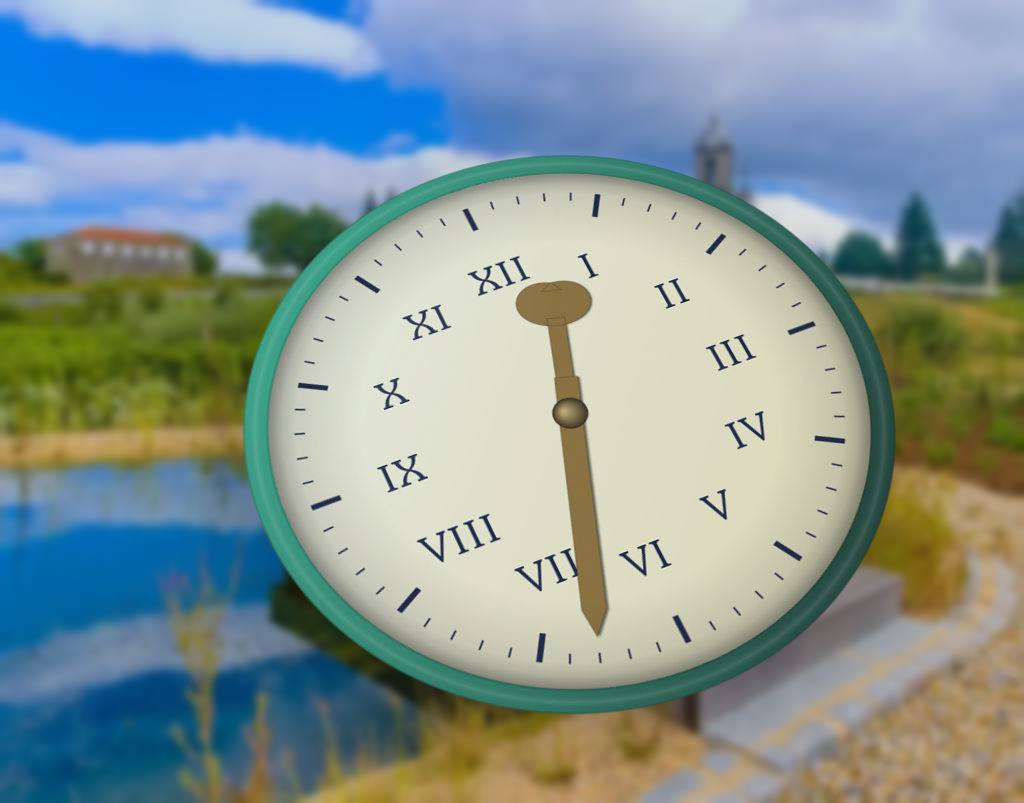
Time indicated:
**12:33**
